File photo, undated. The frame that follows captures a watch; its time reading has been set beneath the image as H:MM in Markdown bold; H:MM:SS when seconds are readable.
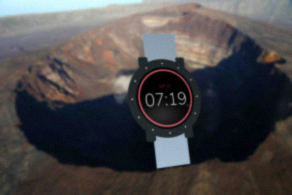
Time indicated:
**7:19**
